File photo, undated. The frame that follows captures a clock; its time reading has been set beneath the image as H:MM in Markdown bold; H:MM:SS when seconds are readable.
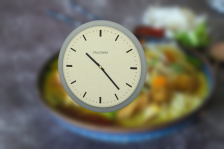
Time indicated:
**10:23**
